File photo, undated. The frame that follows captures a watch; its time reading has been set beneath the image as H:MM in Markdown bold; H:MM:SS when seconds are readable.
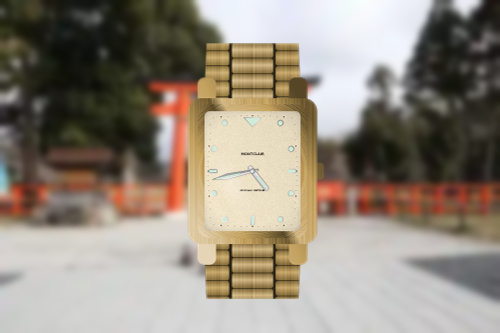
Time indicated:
**4:43**
